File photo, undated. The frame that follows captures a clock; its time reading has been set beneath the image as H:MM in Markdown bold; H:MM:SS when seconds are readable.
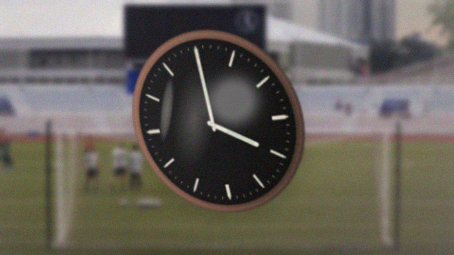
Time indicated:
**4:00**
